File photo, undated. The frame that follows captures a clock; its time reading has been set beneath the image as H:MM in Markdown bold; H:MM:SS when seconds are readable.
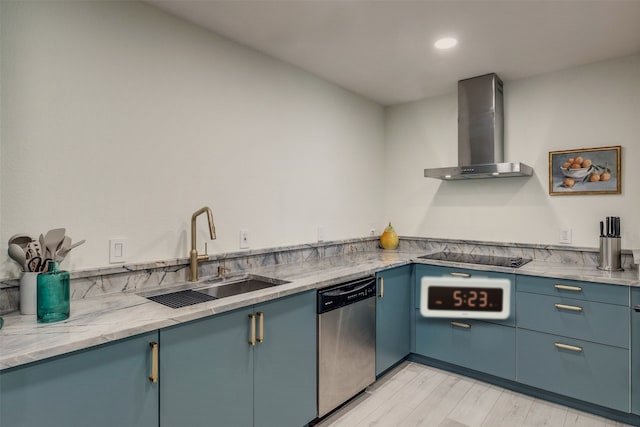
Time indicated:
**5:23**
